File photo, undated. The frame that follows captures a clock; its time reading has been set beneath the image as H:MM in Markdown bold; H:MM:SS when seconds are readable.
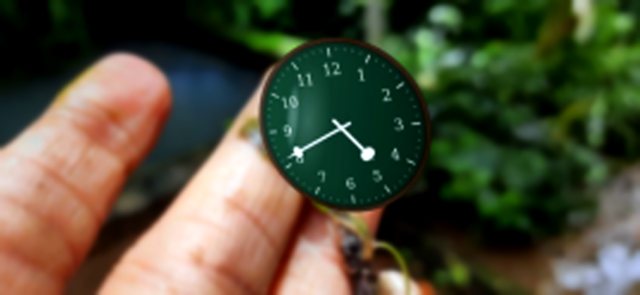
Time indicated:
**4:41**
